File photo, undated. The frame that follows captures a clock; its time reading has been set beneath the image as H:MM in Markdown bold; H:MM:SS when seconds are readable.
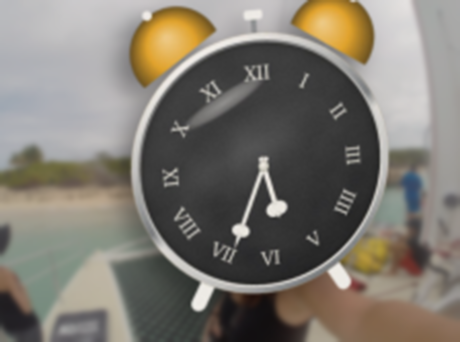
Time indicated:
**5:34**
